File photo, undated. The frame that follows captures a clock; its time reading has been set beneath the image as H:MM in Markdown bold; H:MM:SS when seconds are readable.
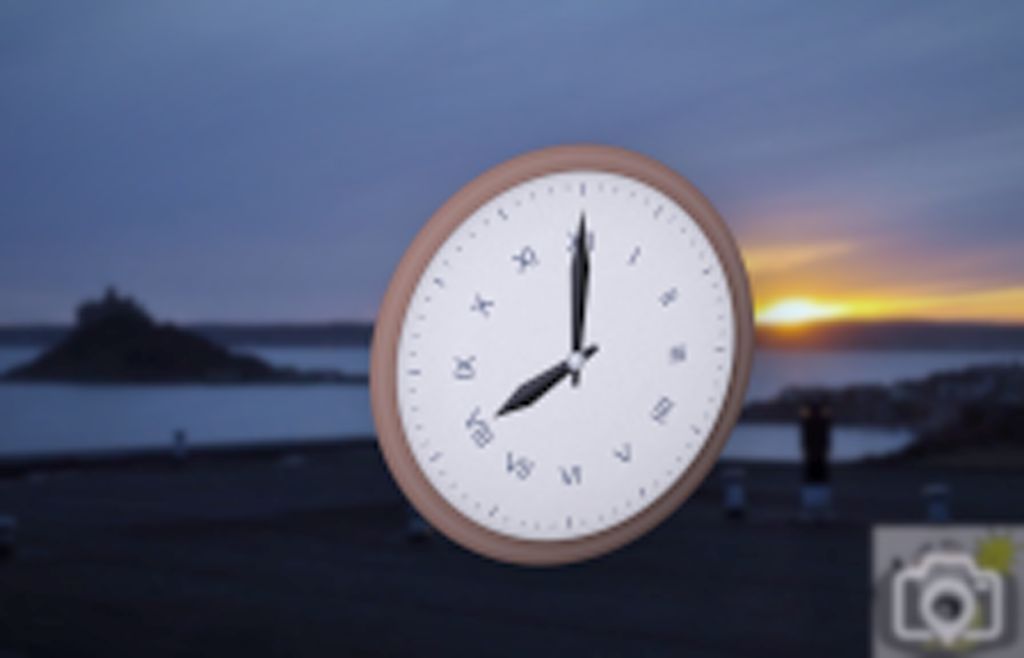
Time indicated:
**8:00**
